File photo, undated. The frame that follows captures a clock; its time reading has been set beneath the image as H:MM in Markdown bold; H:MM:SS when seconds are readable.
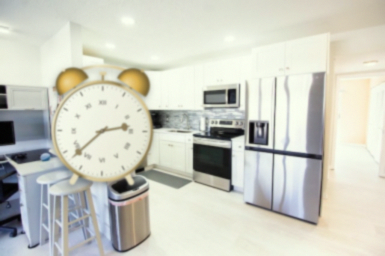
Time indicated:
**2:38**
